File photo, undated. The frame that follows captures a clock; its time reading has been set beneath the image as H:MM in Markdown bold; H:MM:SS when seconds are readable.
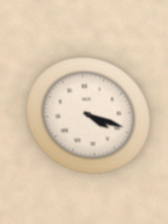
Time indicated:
**4:19**
